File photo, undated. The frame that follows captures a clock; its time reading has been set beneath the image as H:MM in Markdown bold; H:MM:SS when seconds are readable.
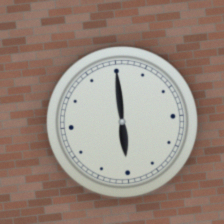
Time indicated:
**6:00**
